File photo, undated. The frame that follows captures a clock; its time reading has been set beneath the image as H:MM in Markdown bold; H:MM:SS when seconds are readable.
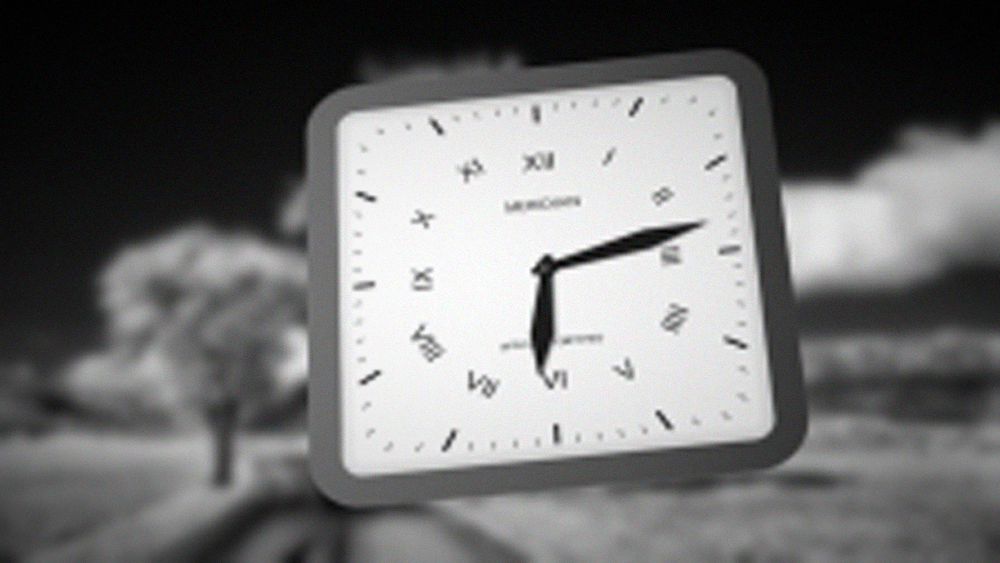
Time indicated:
**6:13**
